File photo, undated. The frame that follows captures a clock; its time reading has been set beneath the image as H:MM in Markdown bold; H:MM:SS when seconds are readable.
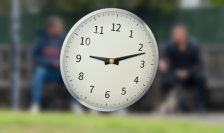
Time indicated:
**9:12**
